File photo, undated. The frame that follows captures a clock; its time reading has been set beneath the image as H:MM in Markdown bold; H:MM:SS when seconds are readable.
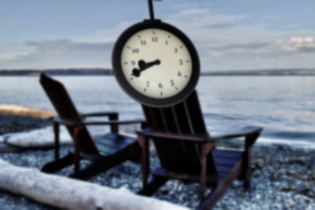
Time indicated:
**8:41**
